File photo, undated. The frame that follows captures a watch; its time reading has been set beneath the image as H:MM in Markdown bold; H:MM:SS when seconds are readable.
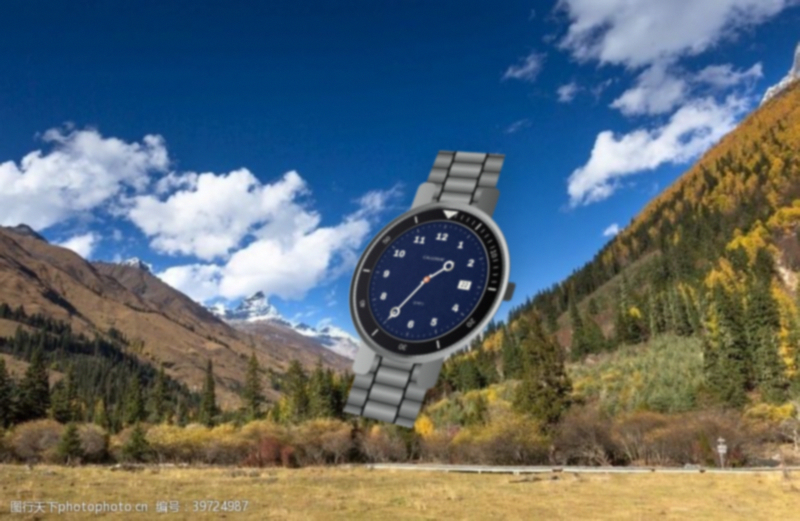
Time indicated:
**1:35**
